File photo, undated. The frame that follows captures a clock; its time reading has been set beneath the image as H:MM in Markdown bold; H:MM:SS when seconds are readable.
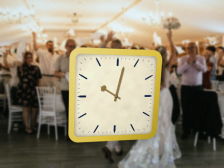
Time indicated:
**10:02**
